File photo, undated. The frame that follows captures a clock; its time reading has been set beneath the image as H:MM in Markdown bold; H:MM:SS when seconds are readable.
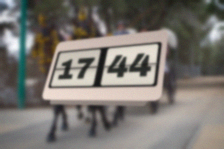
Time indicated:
**17:44**
